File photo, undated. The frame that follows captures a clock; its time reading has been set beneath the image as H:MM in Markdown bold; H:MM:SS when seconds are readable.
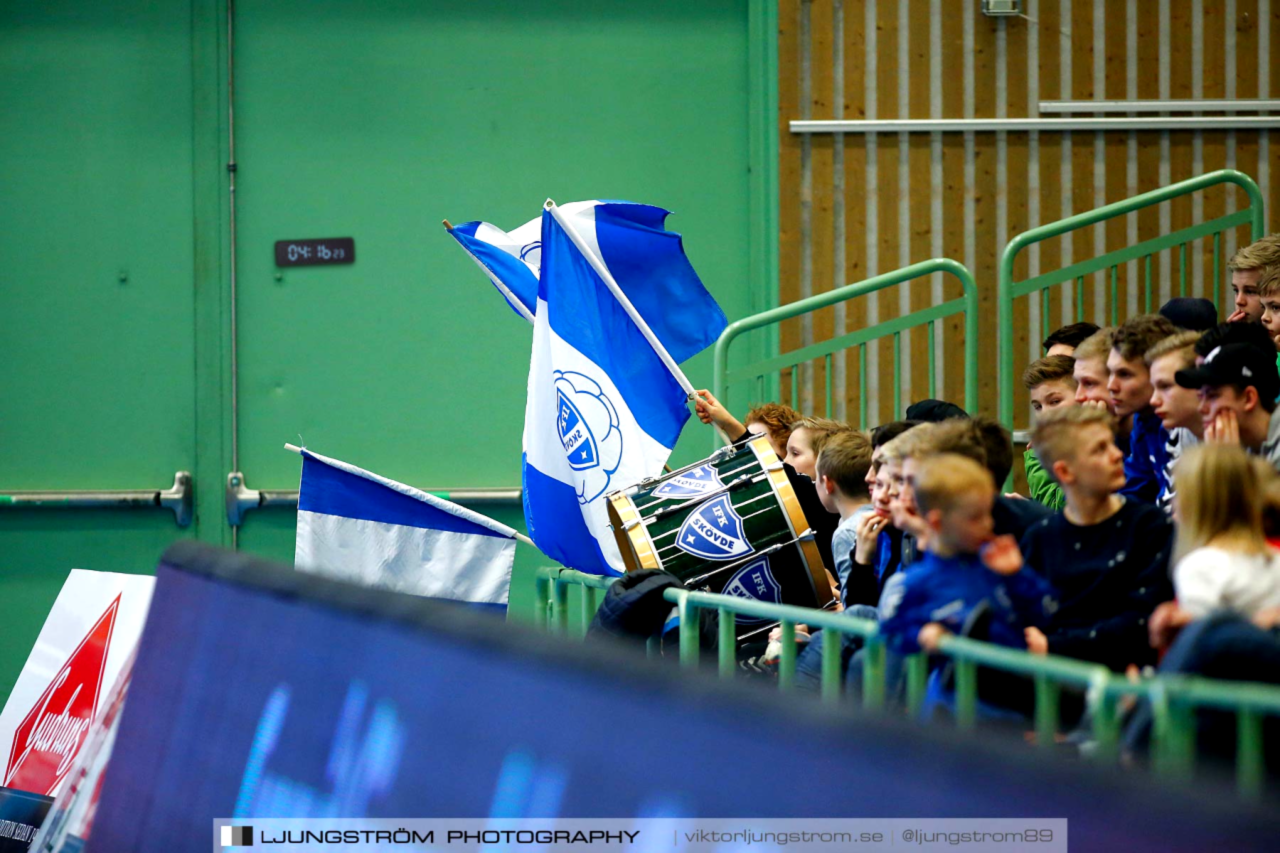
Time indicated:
**4:16**
